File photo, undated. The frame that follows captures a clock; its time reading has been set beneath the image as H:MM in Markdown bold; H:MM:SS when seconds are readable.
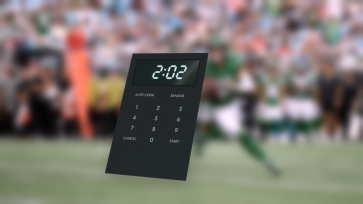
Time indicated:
**2:02**
